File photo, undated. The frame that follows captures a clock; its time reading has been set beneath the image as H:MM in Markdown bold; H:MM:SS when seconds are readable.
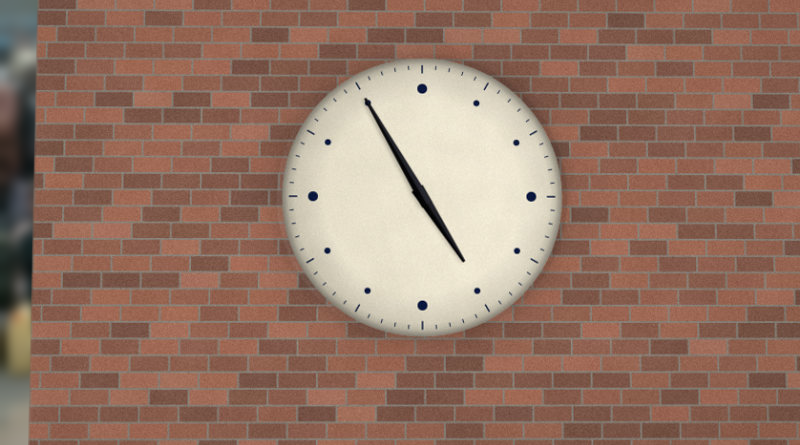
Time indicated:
**4:55**
